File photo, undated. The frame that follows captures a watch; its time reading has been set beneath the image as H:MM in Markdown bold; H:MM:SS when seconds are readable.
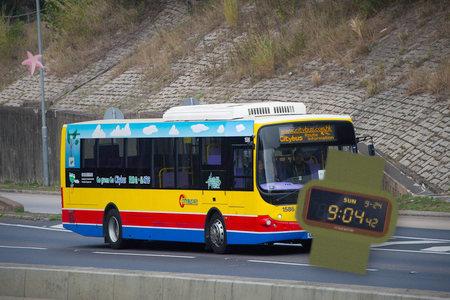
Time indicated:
**9:04**
